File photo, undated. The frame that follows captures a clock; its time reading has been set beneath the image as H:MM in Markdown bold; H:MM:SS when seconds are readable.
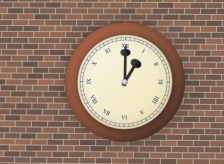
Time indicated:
**1:00**
